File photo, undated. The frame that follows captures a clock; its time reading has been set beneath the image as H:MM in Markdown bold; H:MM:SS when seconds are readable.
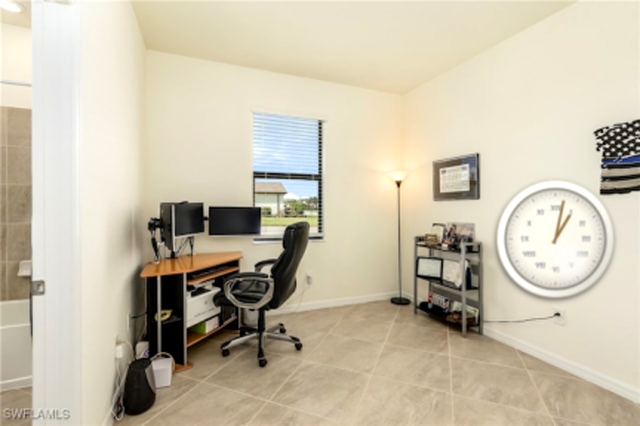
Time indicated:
**1:02**
